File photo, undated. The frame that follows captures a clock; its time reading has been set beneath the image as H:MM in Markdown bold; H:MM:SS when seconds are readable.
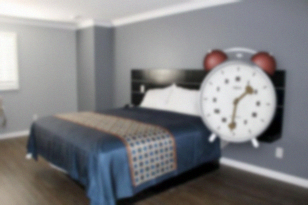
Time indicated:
**1:31**
